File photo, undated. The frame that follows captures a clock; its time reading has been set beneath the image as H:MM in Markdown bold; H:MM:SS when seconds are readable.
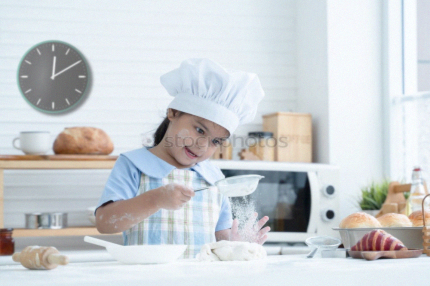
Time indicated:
**12:10**
